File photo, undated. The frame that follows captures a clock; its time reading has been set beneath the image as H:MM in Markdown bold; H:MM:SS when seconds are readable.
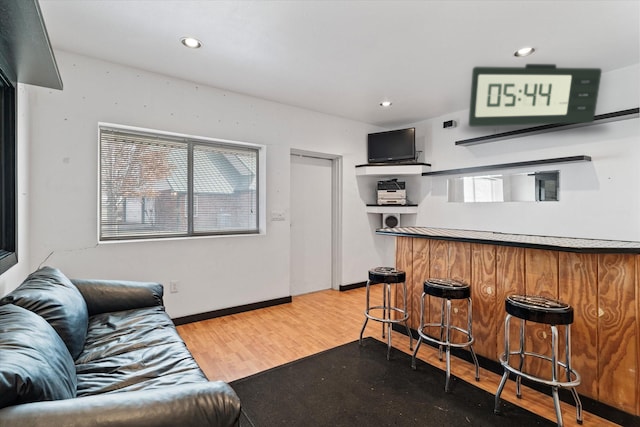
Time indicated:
**5:44**
